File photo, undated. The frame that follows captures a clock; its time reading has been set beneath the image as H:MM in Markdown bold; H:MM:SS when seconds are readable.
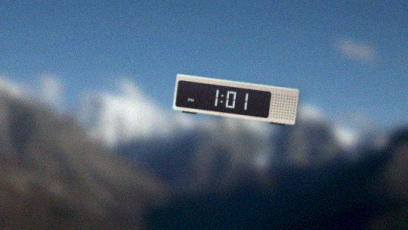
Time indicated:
**1:01**
